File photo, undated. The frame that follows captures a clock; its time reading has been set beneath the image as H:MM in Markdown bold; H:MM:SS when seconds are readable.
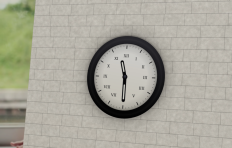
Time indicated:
**11:30**
